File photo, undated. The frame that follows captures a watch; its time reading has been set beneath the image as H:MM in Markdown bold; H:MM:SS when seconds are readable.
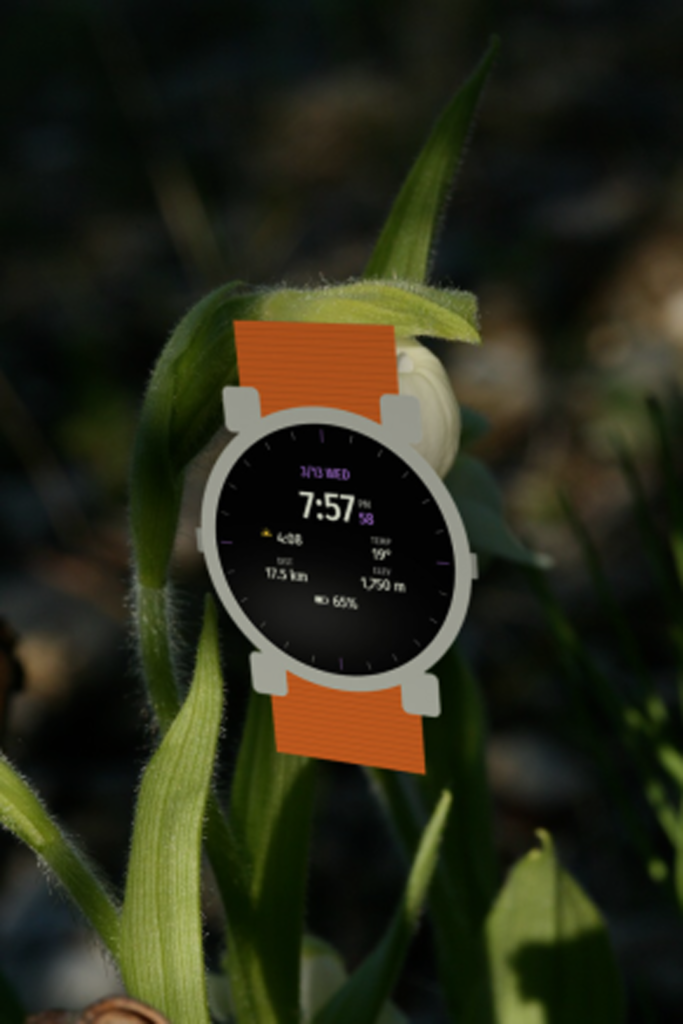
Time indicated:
**7:57**
